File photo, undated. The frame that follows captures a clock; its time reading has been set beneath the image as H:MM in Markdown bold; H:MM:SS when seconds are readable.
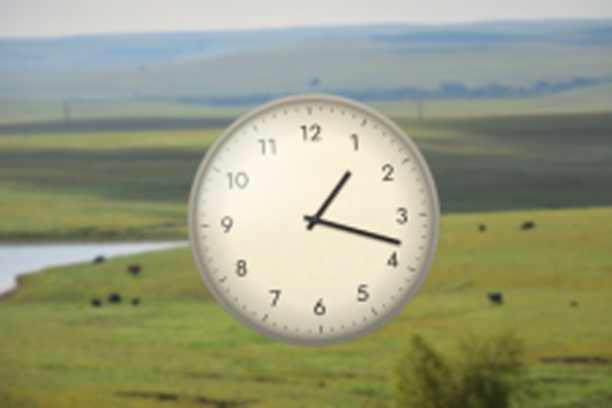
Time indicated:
**1:18**
